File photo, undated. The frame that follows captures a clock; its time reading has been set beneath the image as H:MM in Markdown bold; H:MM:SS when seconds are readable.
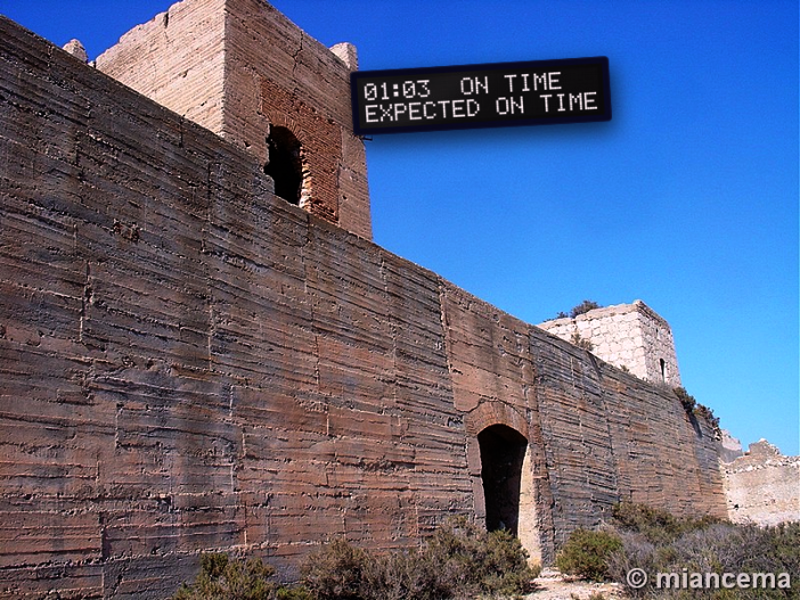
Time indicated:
**1:03**
